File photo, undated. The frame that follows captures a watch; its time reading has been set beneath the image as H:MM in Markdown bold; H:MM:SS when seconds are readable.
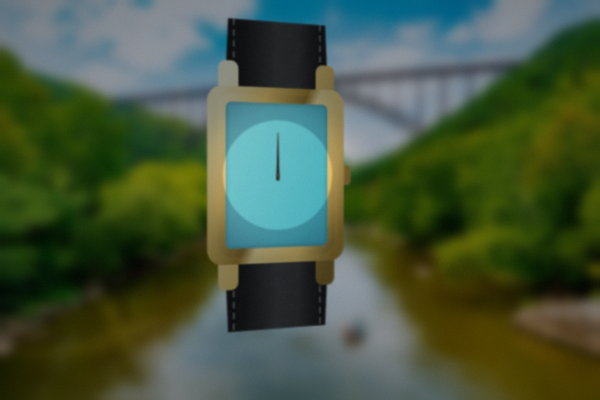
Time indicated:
**12:00**
